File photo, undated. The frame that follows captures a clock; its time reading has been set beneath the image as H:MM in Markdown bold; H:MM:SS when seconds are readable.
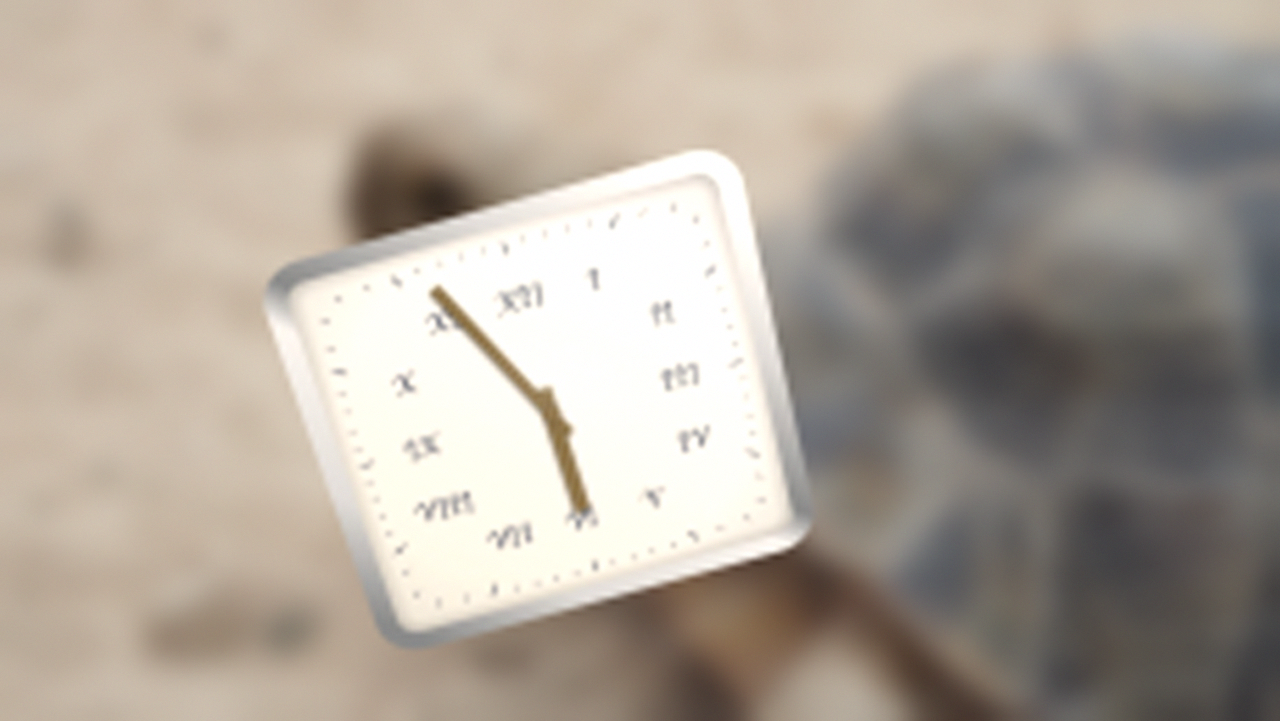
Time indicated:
**5:56**
